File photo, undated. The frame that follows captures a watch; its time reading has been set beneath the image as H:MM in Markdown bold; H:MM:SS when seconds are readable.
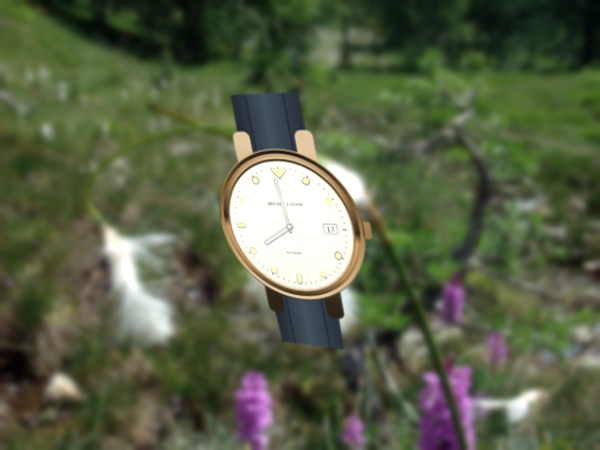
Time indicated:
**7:59**
